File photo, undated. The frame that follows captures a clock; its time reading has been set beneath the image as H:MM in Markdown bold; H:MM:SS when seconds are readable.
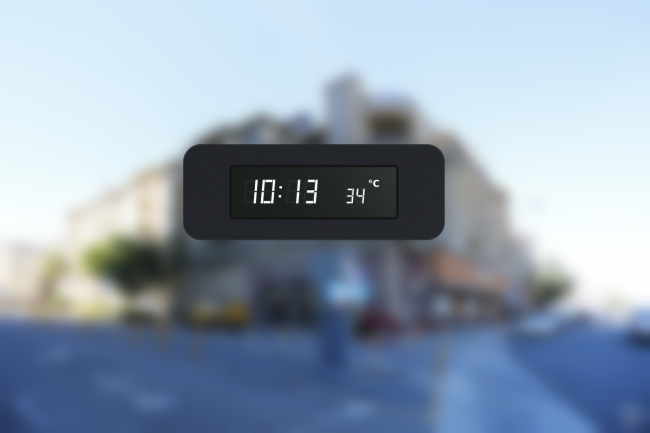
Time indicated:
**10:13**
